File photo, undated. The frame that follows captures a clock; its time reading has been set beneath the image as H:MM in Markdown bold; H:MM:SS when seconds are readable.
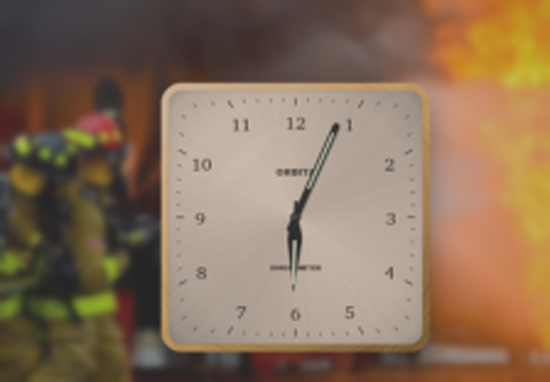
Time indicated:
**6:04**
